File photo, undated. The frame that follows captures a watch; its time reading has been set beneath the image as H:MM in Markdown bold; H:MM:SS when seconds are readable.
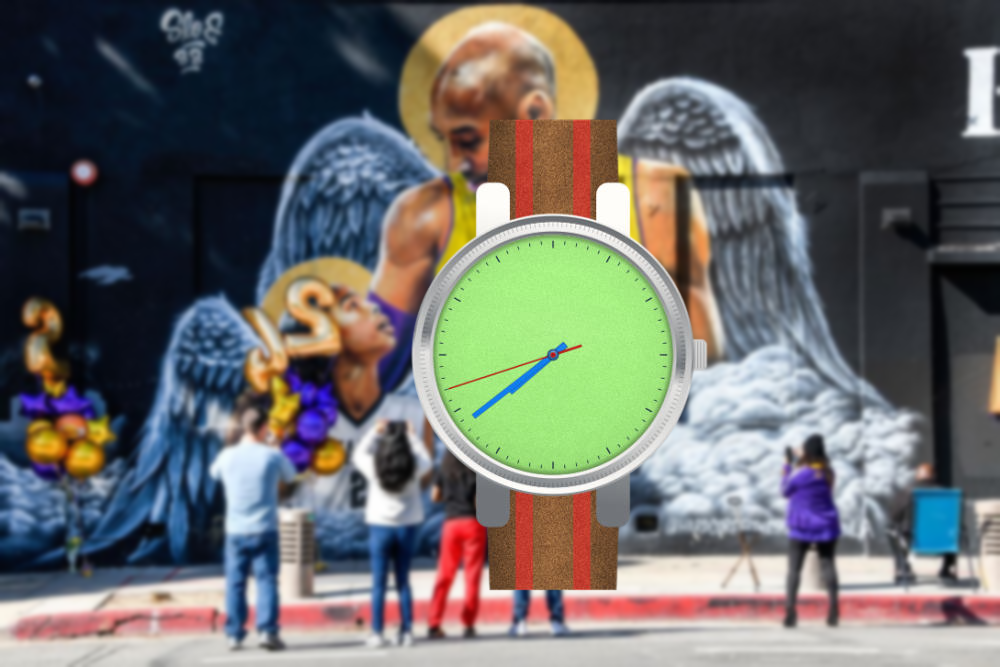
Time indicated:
**7:38:42**
